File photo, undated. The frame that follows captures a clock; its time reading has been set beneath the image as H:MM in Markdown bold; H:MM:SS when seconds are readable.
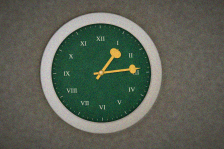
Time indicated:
**1:14**
